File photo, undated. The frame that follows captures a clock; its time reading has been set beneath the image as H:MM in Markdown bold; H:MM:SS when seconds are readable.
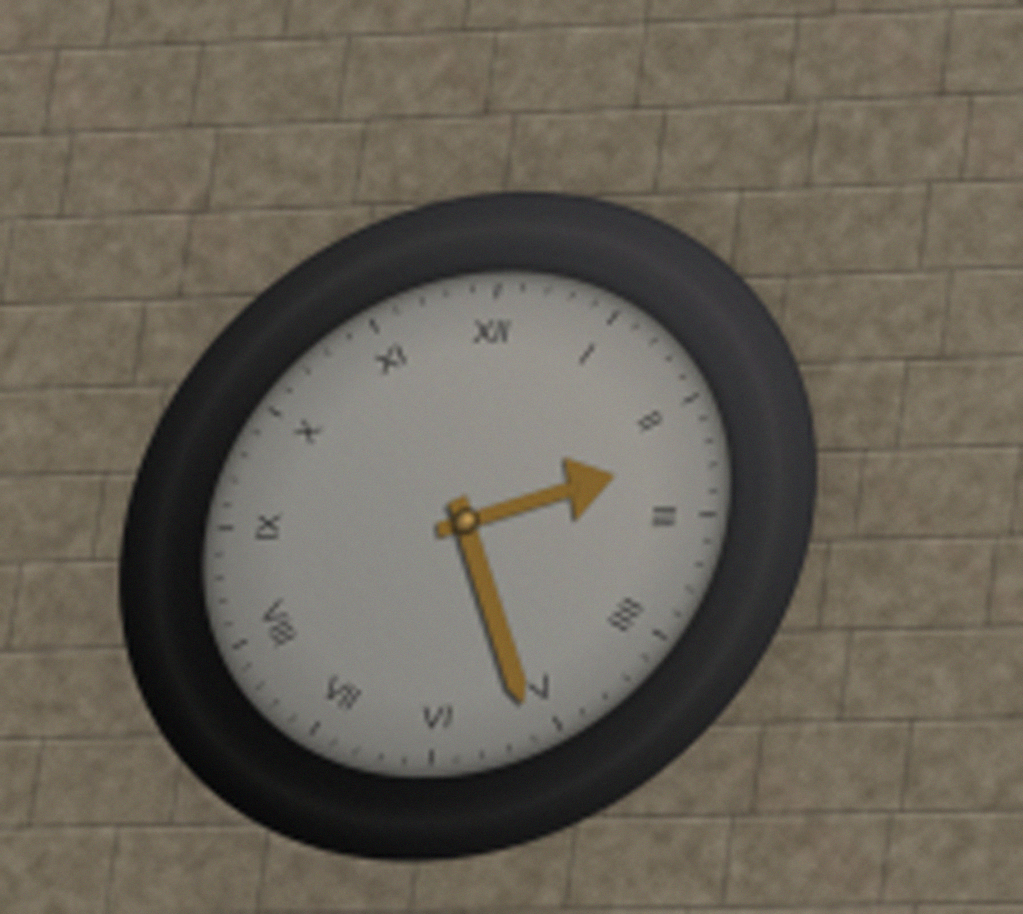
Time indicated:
**2:26**
